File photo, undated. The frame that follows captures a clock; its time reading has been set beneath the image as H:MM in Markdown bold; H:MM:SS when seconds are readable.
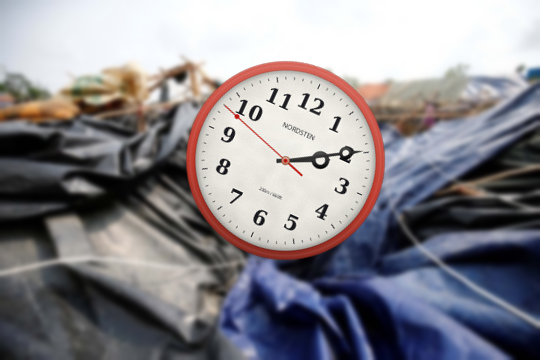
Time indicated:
**2:09:48**
